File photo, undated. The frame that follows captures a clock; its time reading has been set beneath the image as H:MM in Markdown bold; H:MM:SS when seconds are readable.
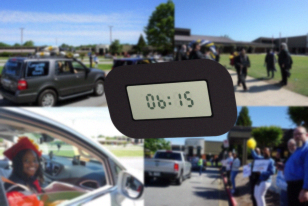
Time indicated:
**6:15**
